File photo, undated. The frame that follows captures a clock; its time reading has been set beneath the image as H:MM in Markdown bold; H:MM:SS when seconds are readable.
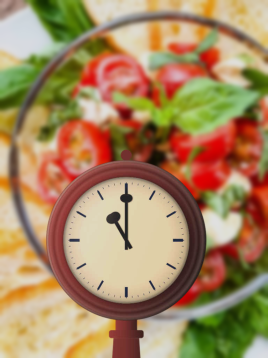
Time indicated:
**11:00**
